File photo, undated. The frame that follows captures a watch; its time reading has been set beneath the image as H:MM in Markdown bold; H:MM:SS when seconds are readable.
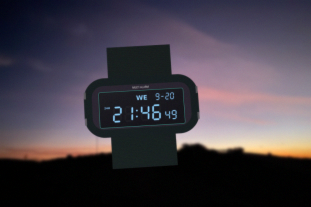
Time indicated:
**21:46:49**
